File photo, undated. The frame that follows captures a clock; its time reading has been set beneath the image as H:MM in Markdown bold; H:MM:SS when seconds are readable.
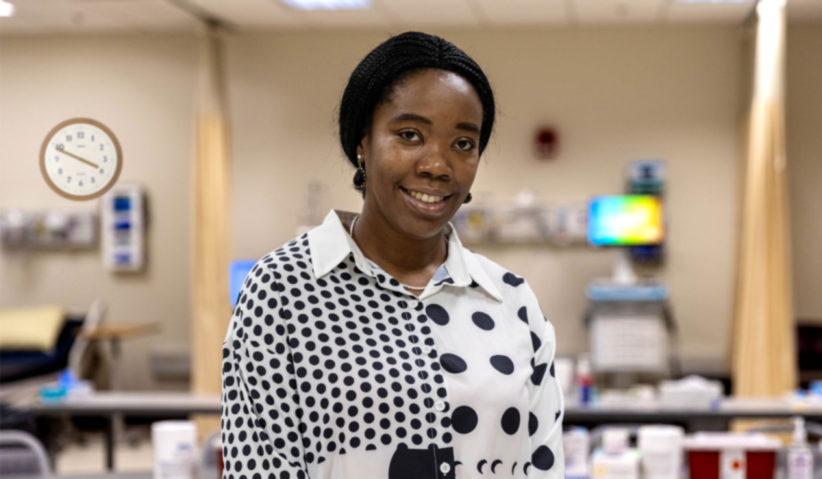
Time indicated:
**3:49**
